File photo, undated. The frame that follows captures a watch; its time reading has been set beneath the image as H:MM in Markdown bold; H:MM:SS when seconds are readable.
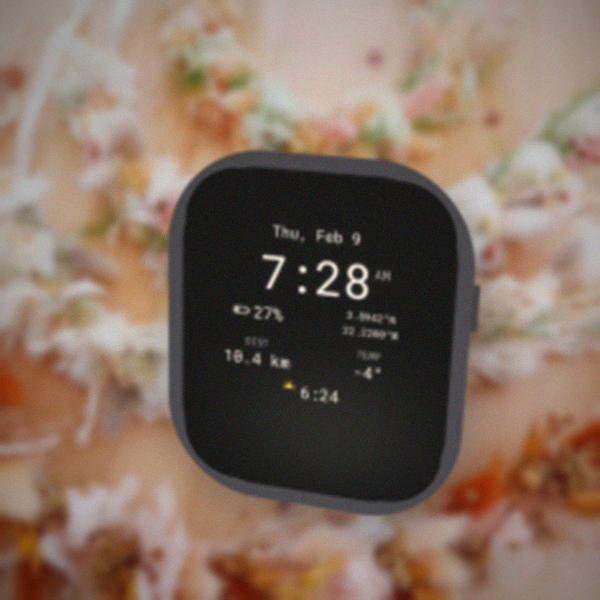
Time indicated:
**7:28**
